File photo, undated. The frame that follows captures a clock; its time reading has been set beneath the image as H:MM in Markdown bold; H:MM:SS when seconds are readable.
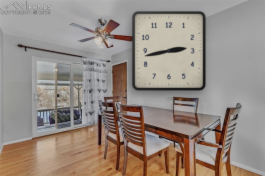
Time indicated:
**2:43**
